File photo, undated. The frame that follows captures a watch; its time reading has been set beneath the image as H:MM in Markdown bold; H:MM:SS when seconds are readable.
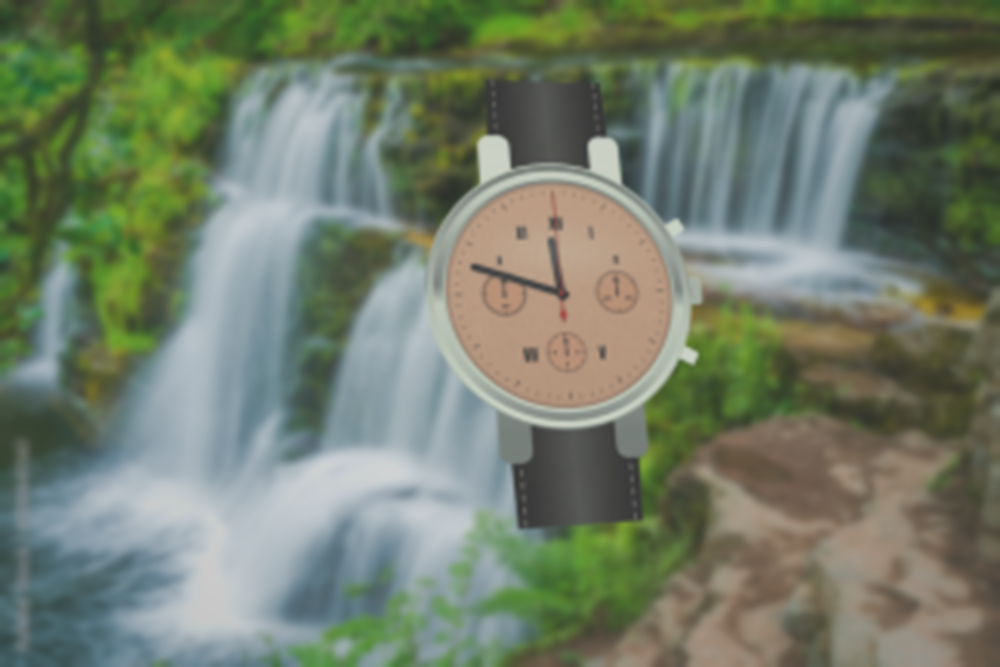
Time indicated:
**11:48**
